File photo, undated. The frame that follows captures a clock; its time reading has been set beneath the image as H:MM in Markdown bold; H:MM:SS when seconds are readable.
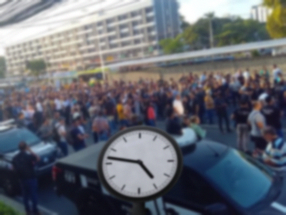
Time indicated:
**4:47**
